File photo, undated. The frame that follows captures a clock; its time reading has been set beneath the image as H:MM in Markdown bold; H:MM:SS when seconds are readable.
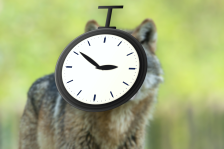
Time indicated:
**2:51**
